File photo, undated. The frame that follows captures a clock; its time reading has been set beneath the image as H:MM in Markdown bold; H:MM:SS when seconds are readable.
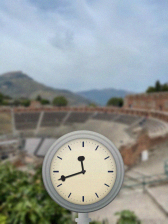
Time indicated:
**11:42**
